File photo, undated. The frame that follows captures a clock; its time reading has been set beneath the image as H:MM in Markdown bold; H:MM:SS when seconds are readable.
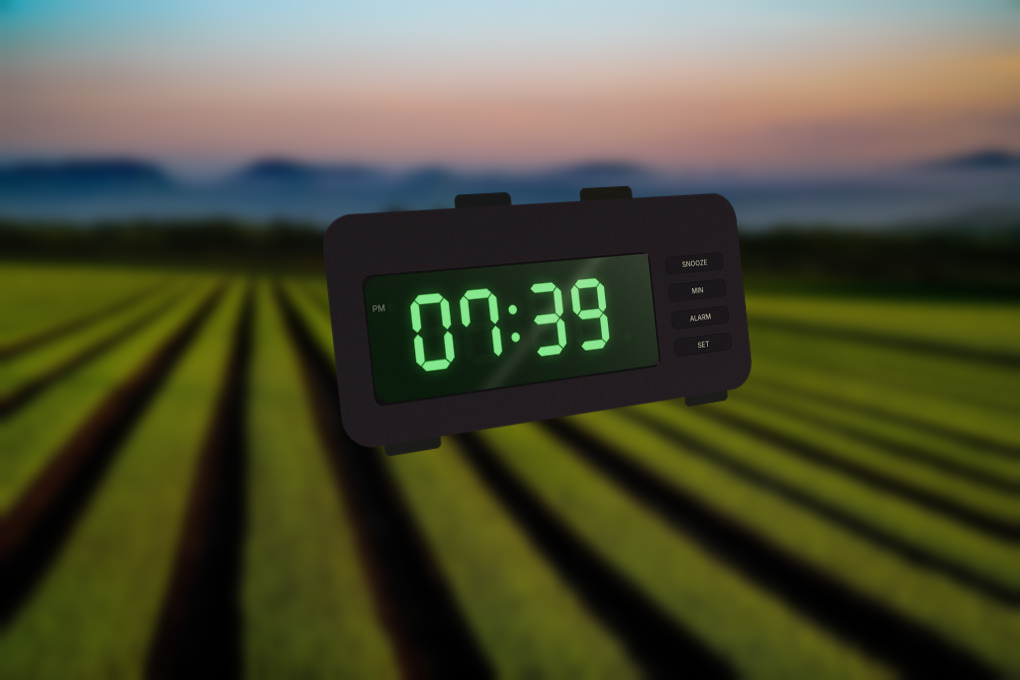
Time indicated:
**7:39**
